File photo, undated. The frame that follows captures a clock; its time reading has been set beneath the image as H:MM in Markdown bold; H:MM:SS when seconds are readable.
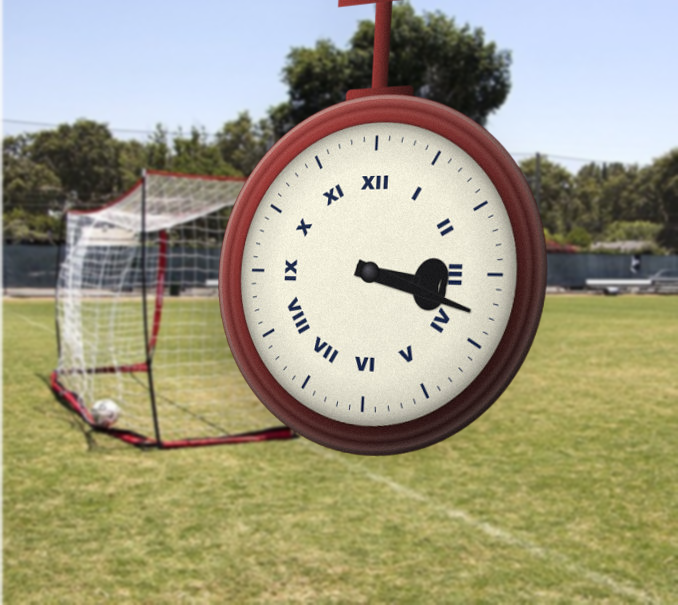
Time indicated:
**3:18**
